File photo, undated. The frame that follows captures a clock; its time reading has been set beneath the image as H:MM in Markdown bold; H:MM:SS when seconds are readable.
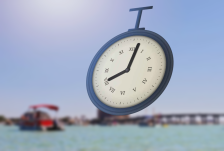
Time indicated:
**8:02**
